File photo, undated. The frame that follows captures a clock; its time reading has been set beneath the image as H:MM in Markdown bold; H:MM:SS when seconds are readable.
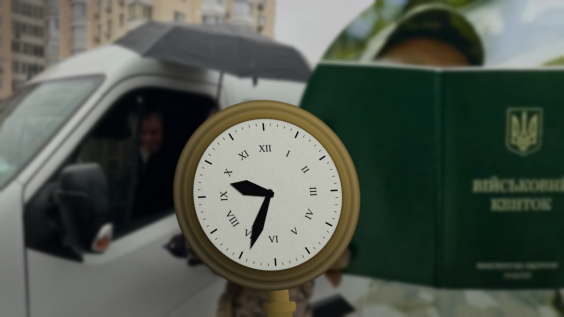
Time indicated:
**9:34**
